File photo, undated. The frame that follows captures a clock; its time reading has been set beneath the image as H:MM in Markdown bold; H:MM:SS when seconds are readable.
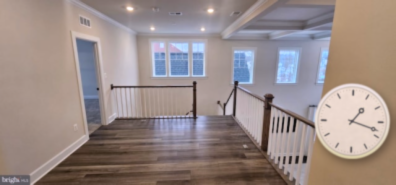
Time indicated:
**1:18**
